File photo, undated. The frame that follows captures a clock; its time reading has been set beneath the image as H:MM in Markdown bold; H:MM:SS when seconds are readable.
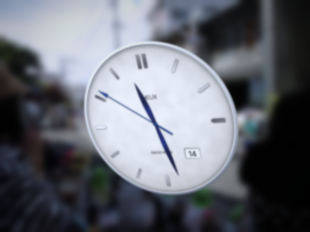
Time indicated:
**11:27:51**
